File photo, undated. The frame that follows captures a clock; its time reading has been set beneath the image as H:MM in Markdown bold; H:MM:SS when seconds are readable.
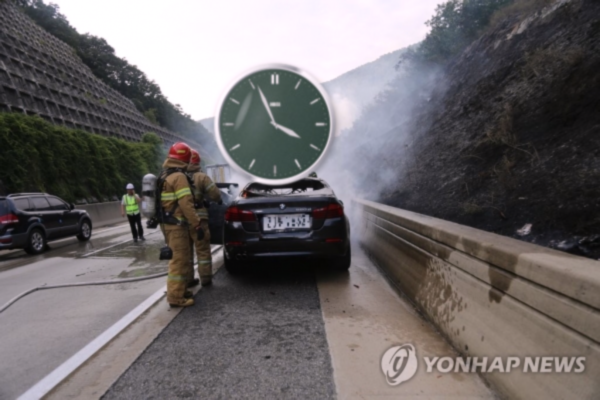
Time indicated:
**3:56**
